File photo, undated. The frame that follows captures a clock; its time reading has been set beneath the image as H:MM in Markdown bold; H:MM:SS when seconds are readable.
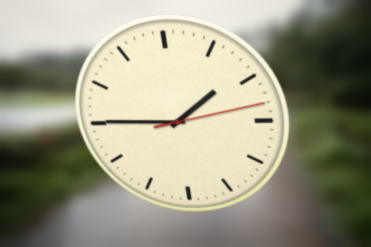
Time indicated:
**1:45:13**
